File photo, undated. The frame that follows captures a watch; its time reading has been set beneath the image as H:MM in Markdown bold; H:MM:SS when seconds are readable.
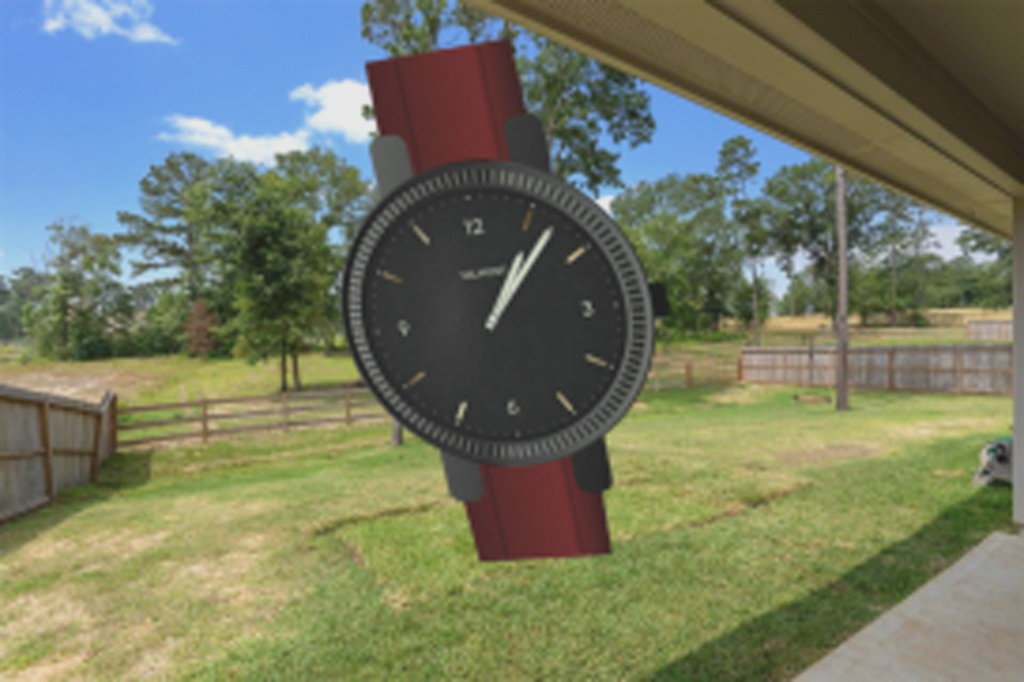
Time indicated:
**1:07**
